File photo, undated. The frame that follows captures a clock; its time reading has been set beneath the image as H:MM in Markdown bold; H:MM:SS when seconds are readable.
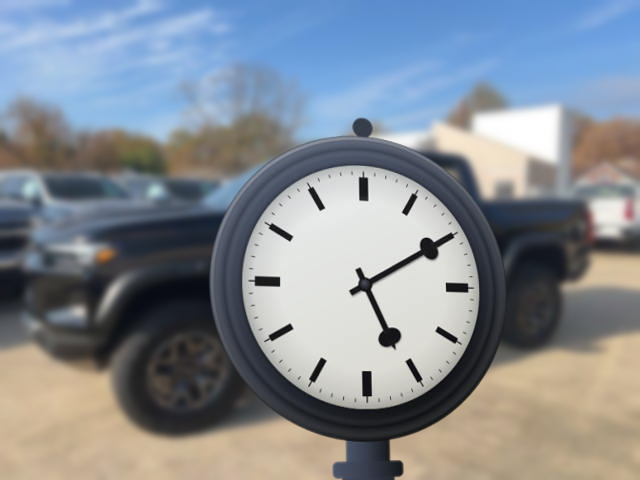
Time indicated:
**5:10**
